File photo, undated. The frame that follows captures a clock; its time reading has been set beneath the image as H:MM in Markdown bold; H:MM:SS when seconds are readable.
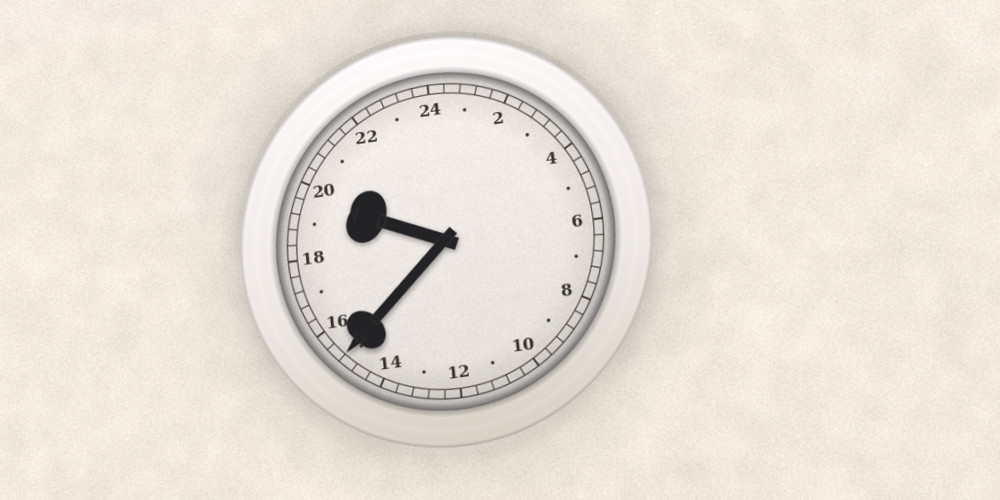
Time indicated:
**19:38**
